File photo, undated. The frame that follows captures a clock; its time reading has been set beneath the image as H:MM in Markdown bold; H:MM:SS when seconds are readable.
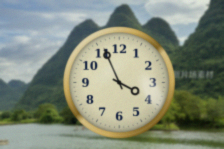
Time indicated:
**3:56**
